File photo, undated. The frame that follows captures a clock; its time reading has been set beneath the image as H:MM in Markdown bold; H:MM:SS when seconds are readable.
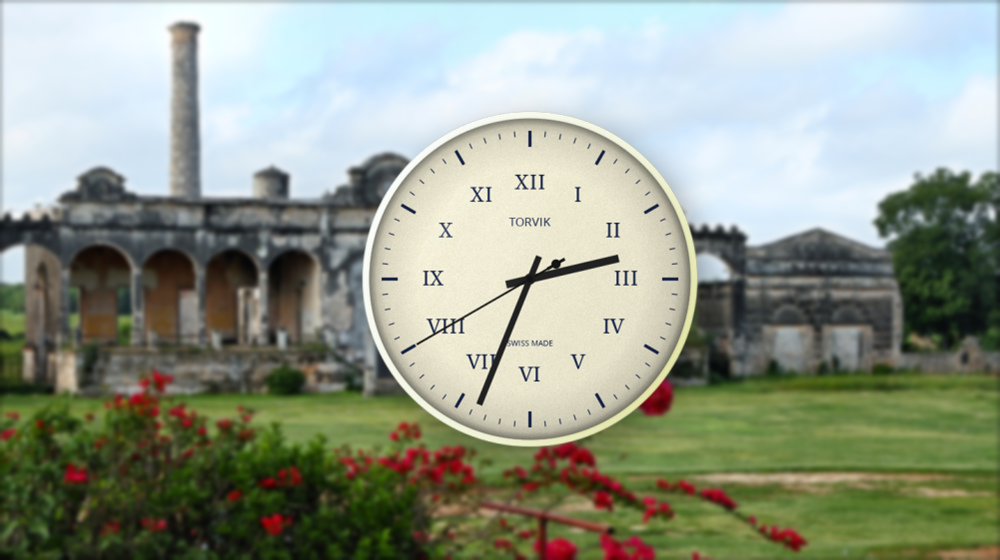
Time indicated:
**2:33:40**
